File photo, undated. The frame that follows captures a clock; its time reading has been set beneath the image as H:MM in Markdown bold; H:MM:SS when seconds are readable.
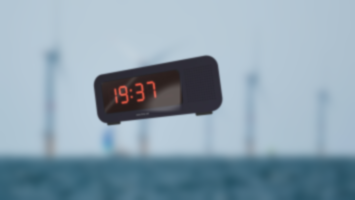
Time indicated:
**19:37**
